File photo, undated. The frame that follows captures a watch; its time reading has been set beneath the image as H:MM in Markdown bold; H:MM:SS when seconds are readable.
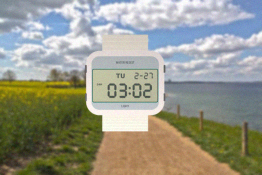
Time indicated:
**3:02**
